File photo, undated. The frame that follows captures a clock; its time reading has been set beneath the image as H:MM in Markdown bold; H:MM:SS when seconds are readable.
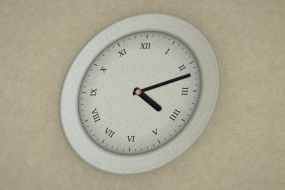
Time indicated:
**4:12**
